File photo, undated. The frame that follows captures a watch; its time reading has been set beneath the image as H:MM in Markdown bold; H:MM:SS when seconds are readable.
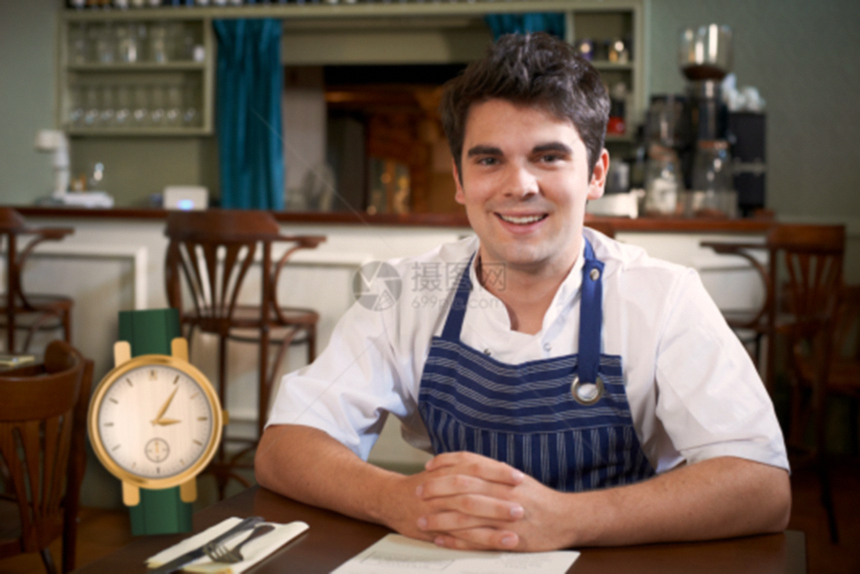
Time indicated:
**3:06**
